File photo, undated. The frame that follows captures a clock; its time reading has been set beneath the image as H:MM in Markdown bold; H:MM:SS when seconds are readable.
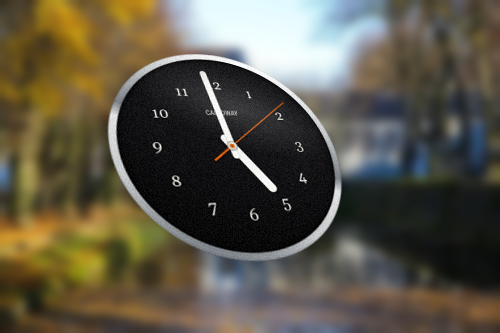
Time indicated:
**4:59:09**
